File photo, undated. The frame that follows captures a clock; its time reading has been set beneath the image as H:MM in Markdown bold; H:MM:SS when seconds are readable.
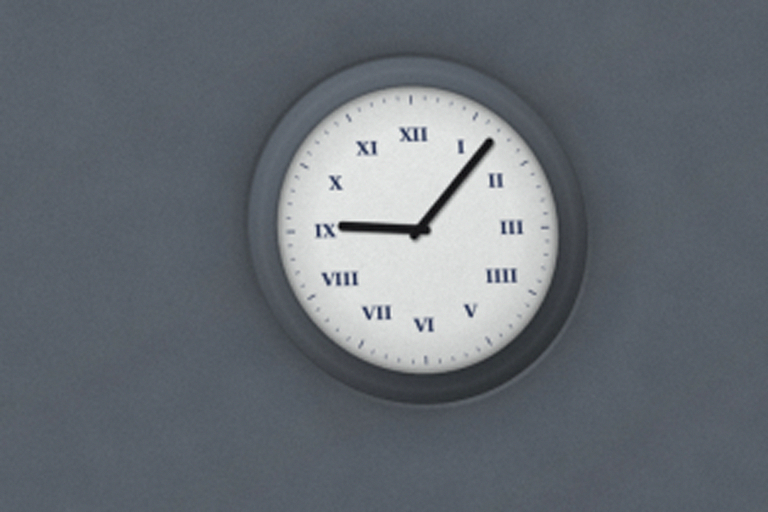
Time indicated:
**9:07**
